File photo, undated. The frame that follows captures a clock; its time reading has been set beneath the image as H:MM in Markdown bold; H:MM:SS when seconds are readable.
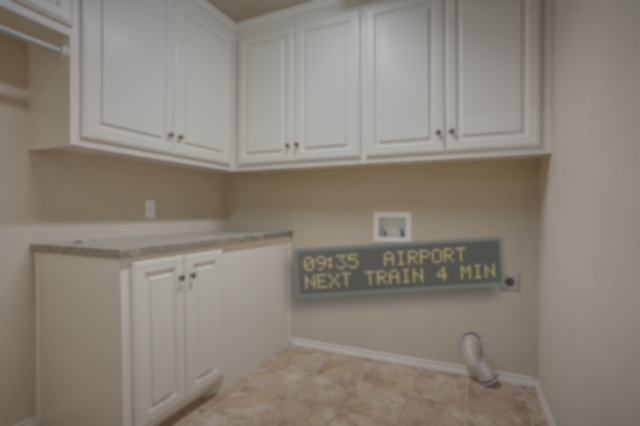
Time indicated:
**9:35**
